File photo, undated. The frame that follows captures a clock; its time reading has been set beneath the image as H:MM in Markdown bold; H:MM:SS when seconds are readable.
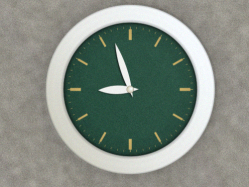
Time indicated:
**8:57**
